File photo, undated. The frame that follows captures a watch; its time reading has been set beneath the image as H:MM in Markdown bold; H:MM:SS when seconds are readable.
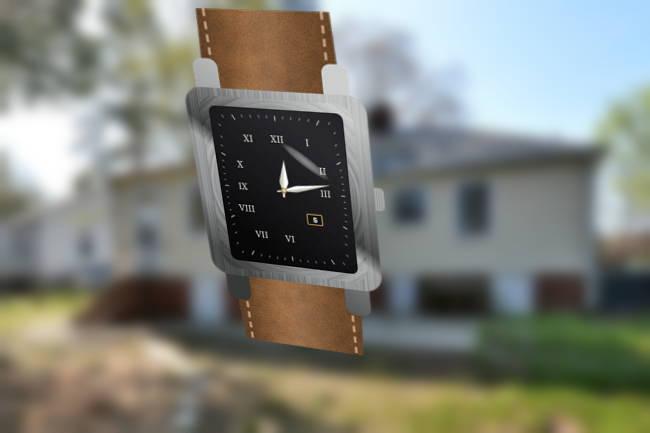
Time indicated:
**12:13**
